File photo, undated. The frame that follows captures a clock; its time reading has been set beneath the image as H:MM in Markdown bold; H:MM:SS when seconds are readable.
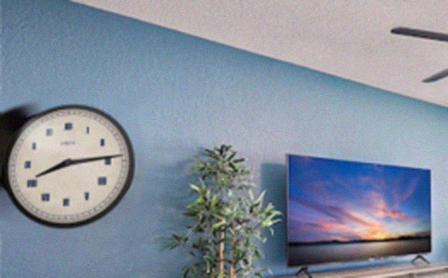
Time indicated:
**8:14**
